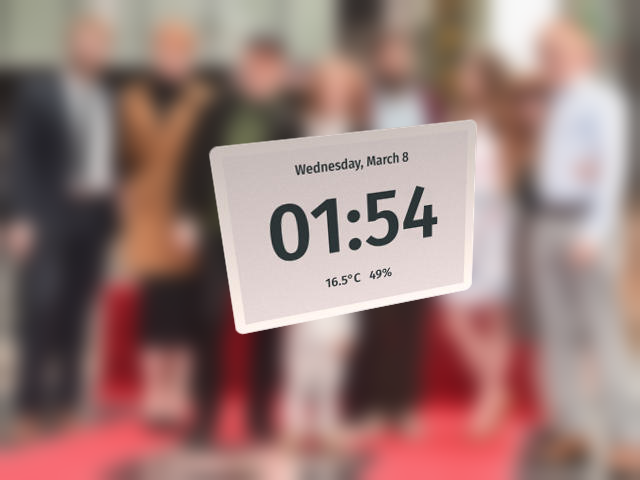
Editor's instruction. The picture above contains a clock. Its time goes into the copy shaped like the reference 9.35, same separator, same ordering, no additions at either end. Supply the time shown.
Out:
1.54
